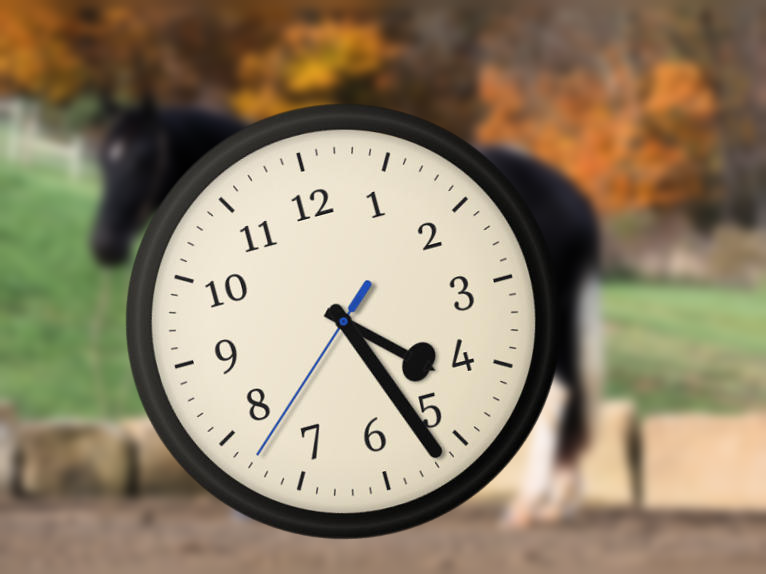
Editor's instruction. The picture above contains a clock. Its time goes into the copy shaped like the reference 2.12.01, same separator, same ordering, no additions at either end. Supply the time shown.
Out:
4.26.38
